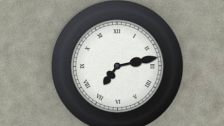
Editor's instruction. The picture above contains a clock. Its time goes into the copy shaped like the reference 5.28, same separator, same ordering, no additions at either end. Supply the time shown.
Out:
7.13
